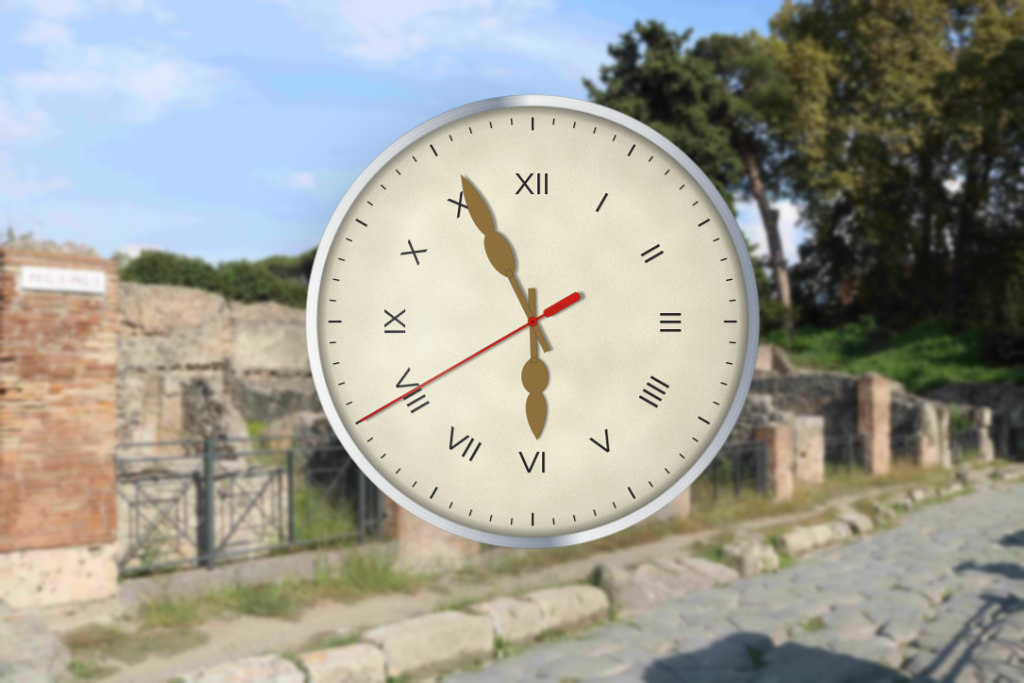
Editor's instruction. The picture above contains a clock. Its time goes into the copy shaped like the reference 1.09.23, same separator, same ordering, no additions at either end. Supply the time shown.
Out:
5.55.40
